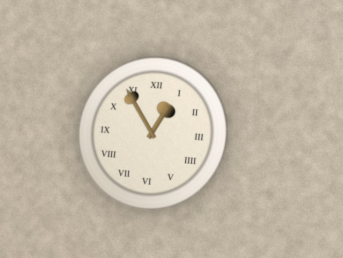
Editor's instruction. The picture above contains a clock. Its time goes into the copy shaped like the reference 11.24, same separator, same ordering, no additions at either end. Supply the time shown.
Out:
12.54
